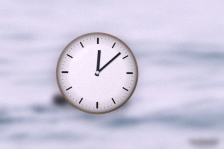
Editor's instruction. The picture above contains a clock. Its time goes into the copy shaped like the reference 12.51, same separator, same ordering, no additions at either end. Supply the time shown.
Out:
12.08
